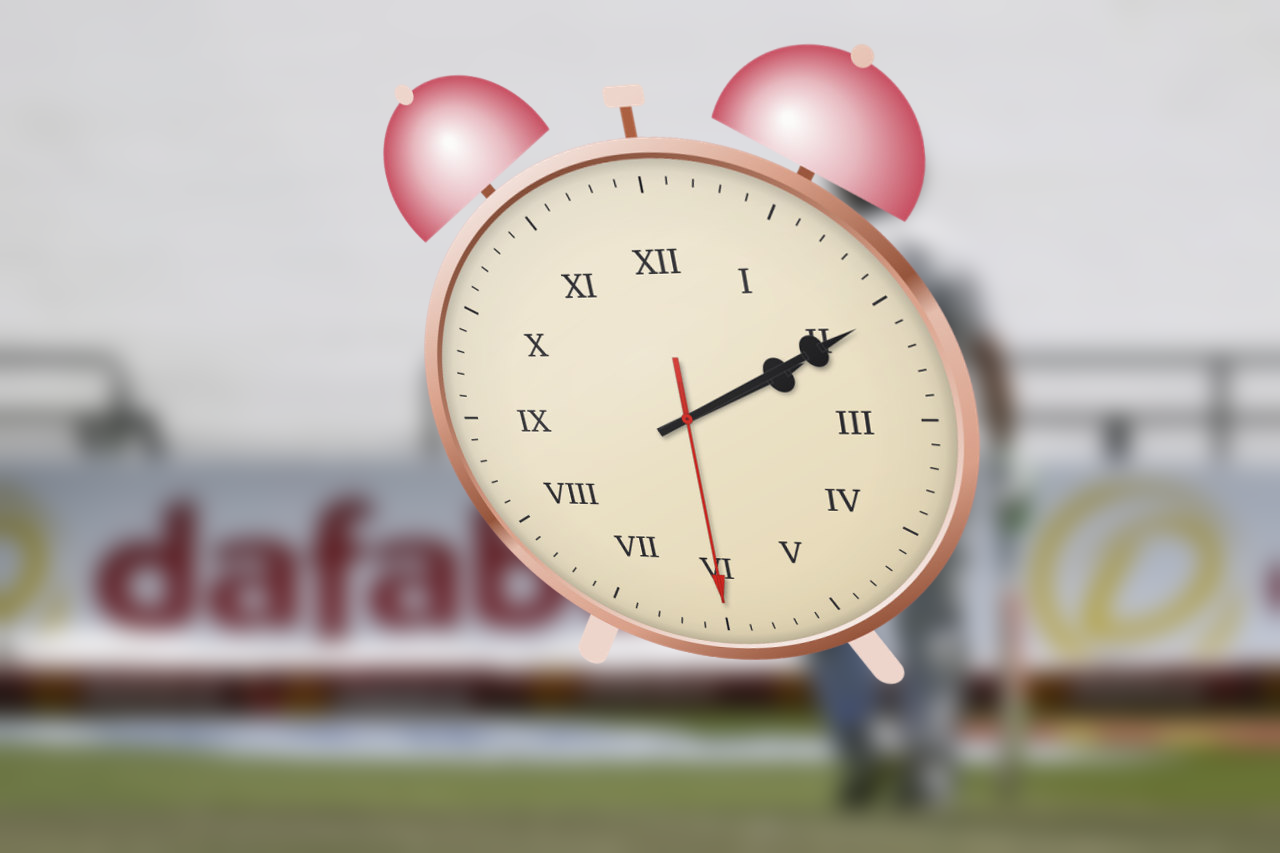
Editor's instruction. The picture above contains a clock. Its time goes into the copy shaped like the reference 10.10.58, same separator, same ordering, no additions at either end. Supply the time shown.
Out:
2.10.30
